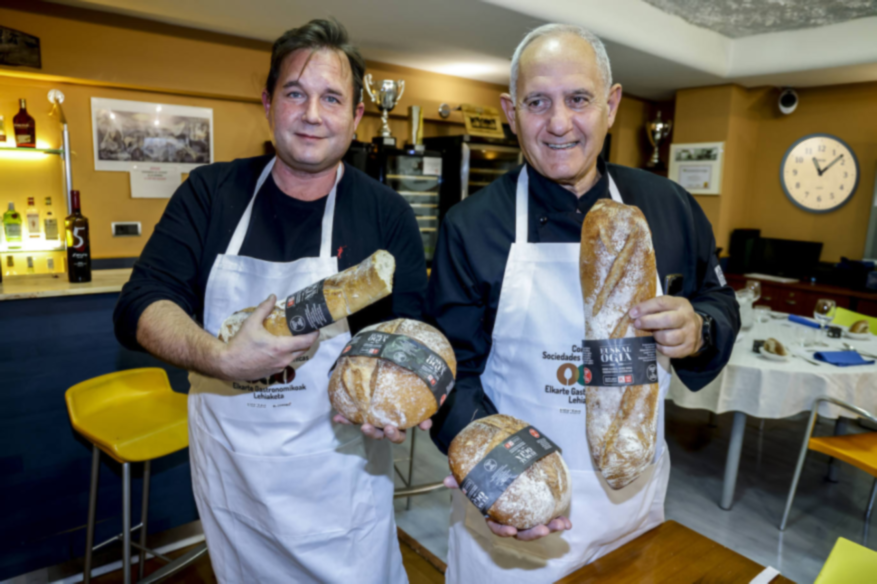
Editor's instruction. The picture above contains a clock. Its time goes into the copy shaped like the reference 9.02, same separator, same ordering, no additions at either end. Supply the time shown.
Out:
11.08
